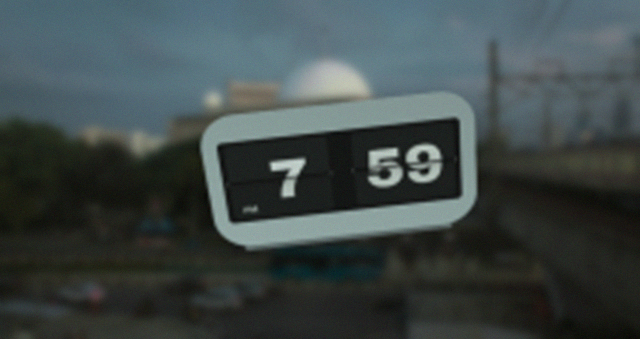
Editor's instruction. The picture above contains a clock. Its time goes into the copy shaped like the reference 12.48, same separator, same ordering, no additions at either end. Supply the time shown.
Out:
7.59
